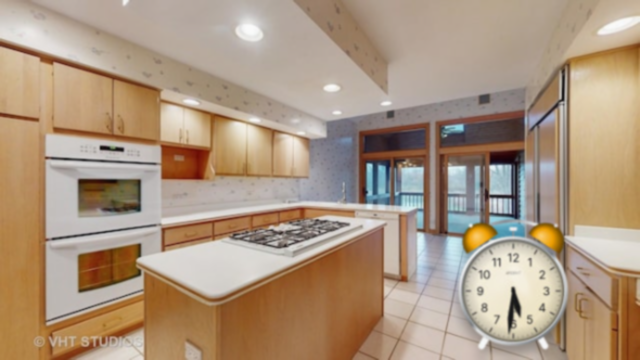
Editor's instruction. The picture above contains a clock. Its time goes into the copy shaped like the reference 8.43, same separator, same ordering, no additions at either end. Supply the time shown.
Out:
5.31
